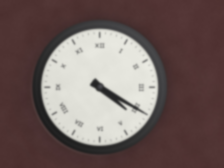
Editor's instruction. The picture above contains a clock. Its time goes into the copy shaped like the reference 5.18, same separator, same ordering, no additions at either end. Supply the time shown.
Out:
4.20
